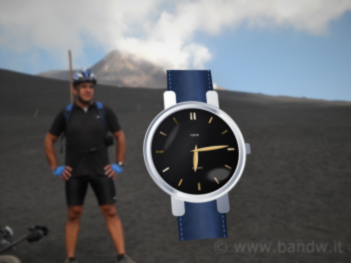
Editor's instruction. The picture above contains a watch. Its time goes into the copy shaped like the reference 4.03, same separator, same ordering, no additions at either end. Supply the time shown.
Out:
6.14
